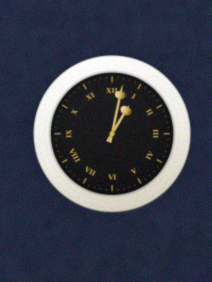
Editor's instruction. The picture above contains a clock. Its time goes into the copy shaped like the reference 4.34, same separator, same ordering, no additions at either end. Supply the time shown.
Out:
1.02
